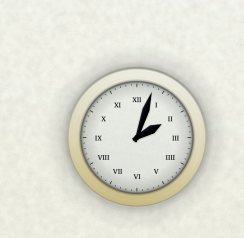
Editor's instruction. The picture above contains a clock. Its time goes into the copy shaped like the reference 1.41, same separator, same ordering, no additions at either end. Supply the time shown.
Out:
2.03
